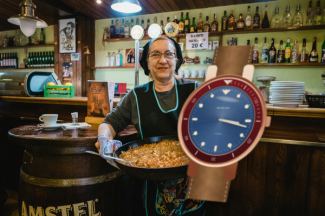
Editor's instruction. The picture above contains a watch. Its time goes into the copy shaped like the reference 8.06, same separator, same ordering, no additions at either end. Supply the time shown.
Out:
3.17
